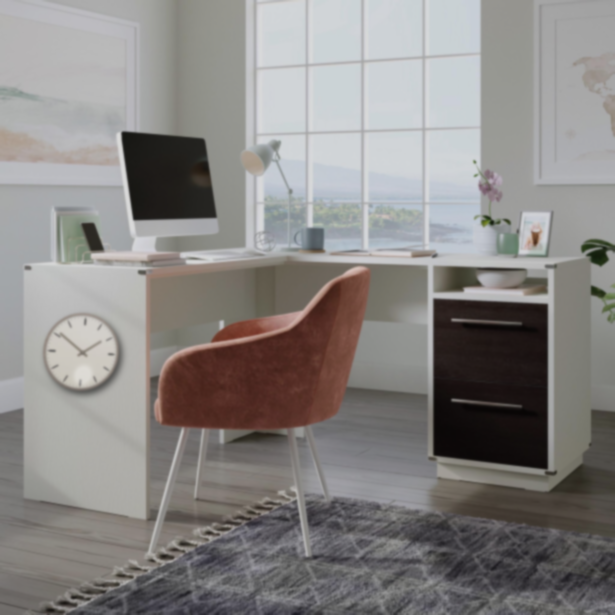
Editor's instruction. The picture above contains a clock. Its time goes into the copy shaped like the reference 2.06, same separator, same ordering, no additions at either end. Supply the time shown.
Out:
1.51
